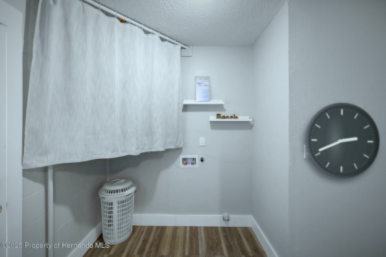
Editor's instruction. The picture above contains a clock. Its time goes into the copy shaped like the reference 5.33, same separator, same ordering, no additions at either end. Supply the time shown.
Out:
2.41
